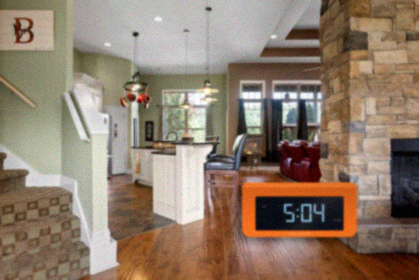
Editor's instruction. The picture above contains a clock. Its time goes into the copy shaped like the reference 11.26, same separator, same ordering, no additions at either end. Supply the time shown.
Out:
5.04
